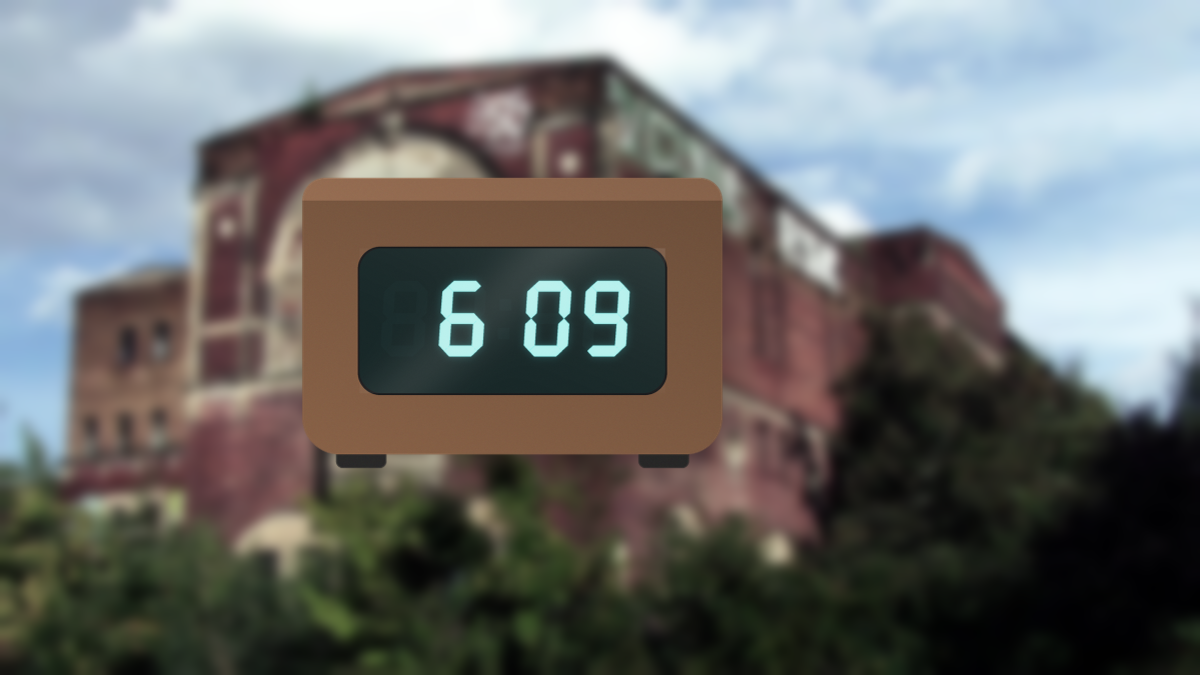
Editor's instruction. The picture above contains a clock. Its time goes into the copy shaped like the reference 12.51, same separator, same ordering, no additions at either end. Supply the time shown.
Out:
6.09
